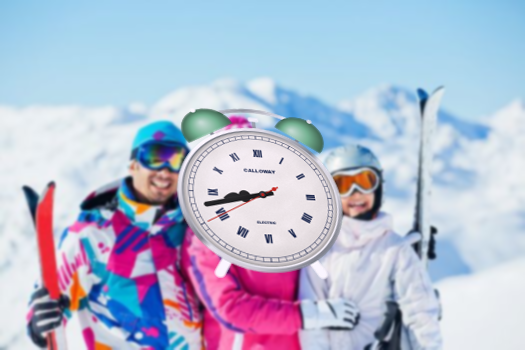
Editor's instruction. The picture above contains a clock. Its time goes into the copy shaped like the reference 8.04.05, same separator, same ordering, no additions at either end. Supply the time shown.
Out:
8.42.40
